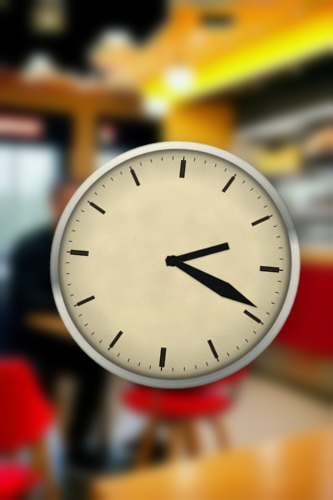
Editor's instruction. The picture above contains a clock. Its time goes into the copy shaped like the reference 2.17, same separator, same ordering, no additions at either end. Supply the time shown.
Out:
2.19
